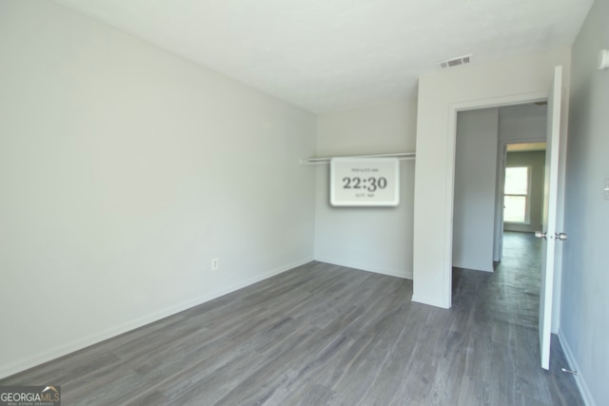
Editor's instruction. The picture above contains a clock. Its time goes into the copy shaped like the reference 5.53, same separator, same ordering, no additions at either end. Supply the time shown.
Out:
22.30
